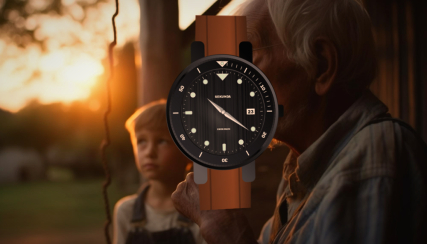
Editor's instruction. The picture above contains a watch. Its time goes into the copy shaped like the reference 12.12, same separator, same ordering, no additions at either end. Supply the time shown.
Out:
10.21
